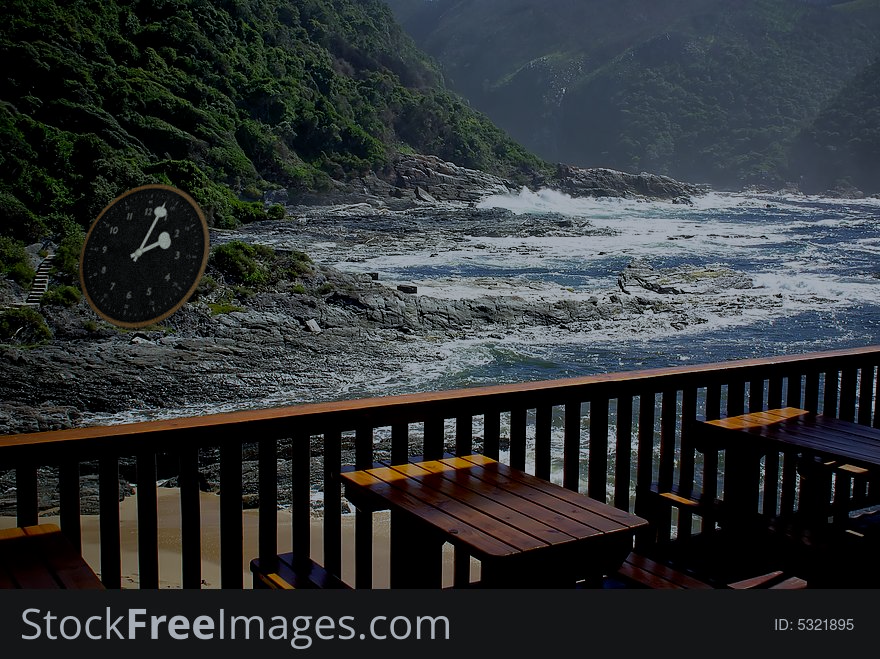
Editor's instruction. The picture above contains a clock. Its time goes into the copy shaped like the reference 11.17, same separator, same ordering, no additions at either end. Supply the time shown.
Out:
2.03
